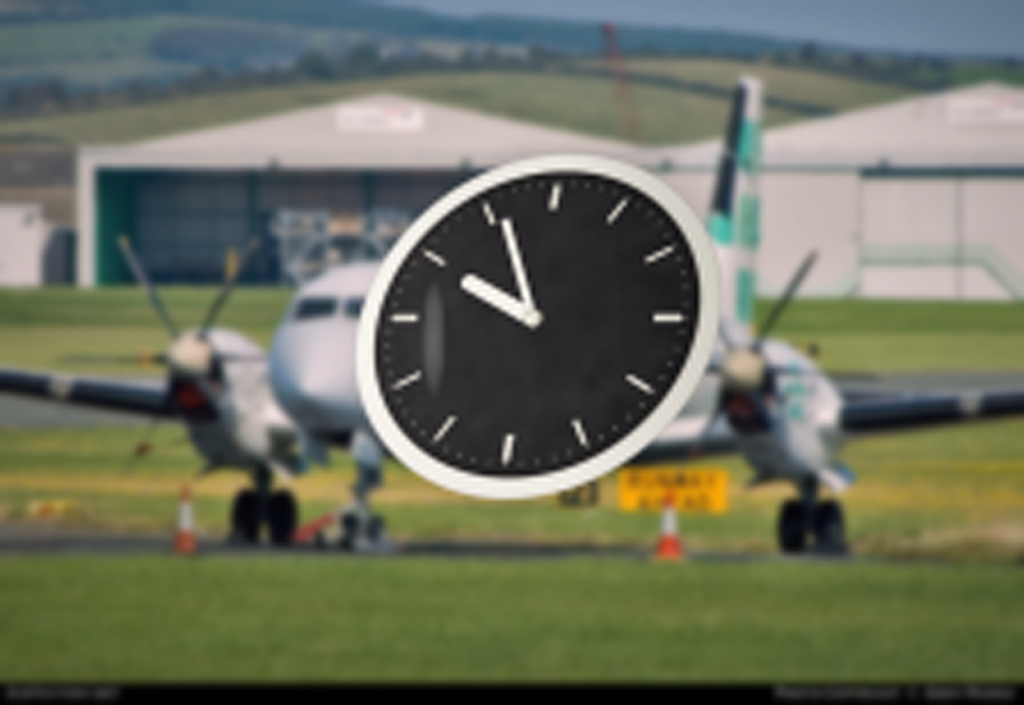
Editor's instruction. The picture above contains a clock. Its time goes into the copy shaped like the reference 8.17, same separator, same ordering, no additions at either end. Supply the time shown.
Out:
9.56
